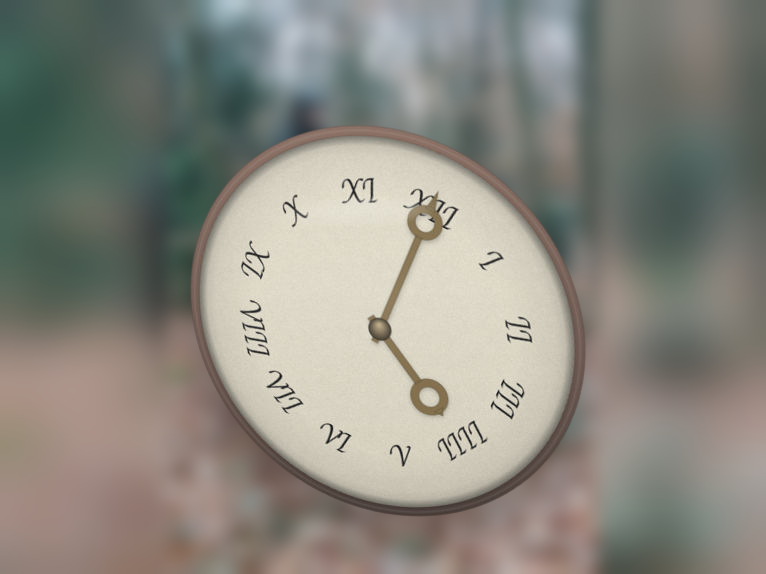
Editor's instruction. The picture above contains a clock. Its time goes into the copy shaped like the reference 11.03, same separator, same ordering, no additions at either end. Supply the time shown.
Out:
4.00
